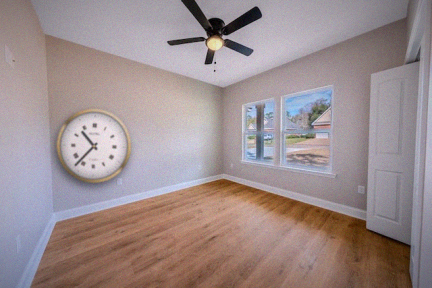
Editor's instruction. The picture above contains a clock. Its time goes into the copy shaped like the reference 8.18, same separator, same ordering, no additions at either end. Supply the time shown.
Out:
10.37
